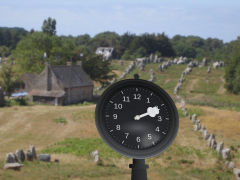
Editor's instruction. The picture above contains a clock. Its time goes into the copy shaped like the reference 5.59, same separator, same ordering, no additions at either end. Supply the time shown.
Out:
2.11
